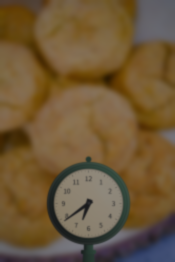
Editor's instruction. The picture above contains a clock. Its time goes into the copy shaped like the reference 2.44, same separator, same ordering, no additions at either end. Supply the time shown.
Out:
6.39
